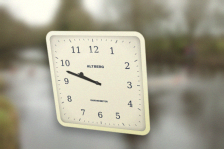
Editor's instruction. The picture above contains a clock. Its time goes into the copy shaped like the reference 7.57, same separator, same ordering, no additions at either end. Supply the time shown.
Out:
9.48
